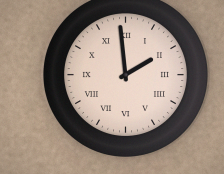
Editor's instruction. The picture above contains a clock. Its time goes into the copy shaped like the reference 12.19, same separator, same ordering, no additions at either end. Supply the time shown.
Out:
1.59
